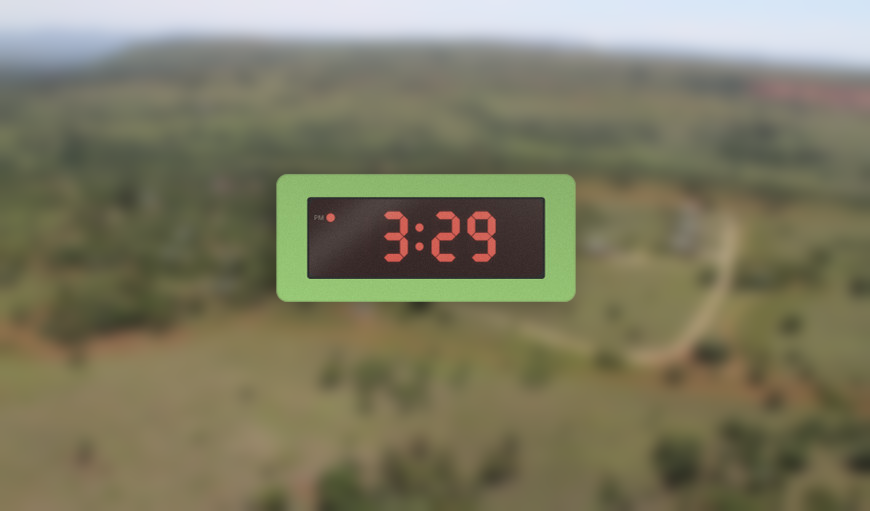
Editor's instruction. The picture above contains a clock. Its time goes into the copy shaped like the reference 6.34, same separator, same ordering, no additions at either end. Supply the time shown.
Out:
3.29
